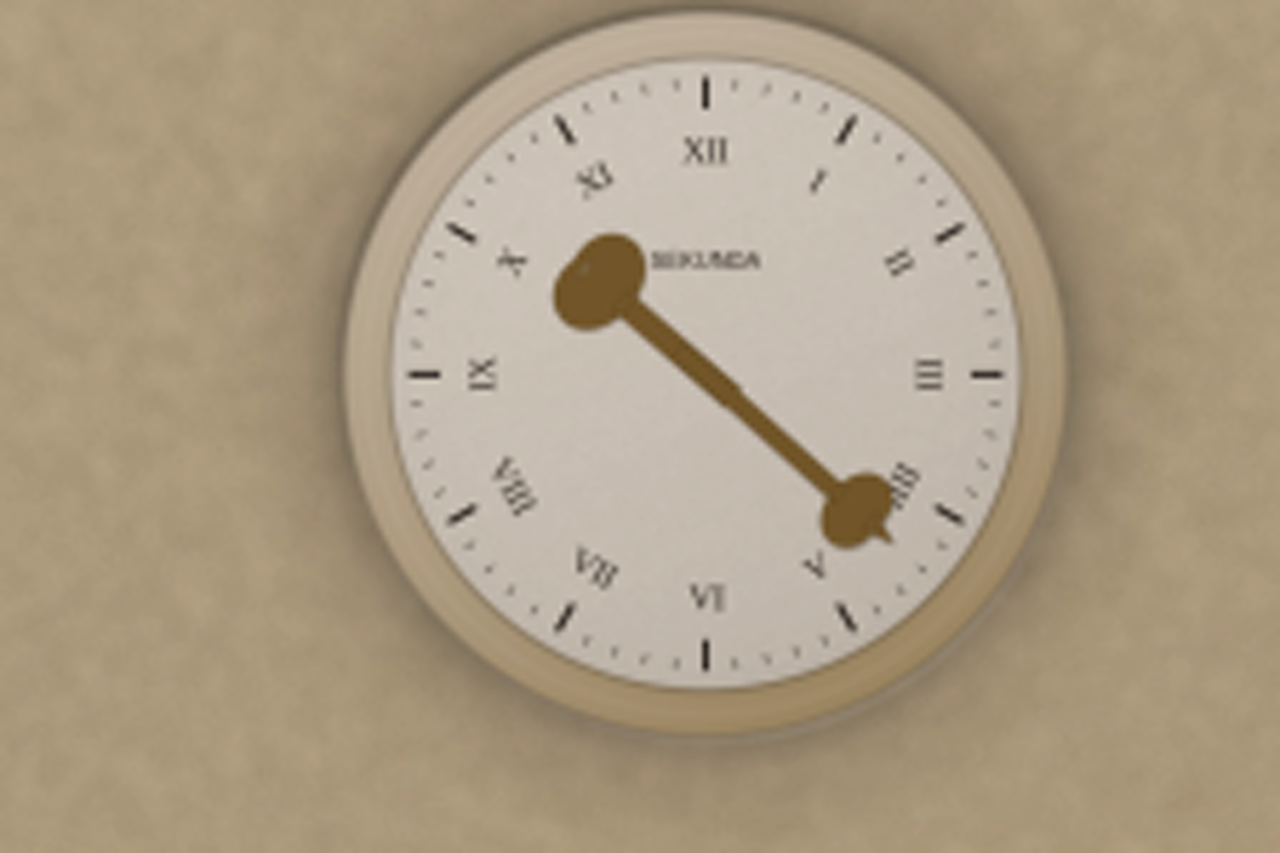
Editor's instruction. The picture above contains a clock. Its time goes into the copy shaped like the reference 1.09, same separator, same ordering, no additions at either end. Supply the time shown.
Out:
10.22
